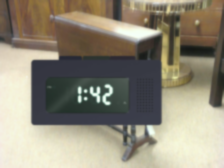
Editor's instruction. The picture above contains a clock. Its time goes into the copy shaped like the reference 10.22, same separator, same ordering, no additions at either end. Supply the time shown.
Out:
1.42
